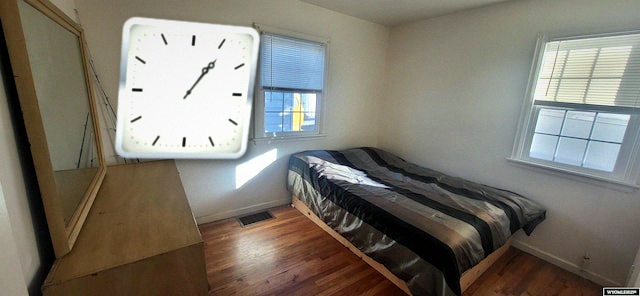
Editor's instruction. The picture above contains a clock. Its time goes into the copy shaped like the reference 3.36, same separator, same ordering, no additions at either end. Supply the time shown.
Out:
1.06
